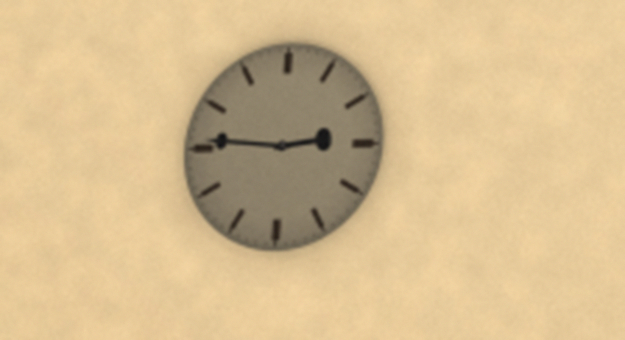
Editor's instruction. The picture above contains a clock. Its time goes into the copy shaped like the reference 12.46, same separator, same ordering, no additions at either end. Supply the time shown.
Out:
2.46
